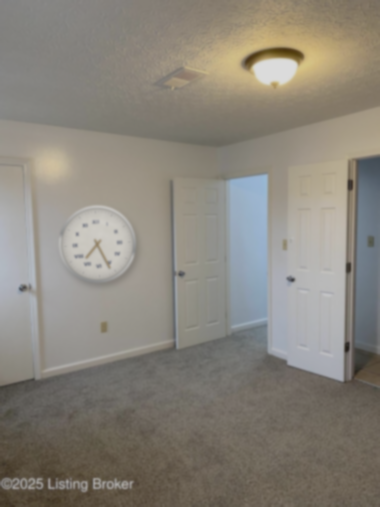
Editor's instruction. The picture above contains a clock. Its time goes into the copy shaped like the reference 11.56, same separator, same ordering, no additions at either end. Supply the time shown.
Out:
7.26
